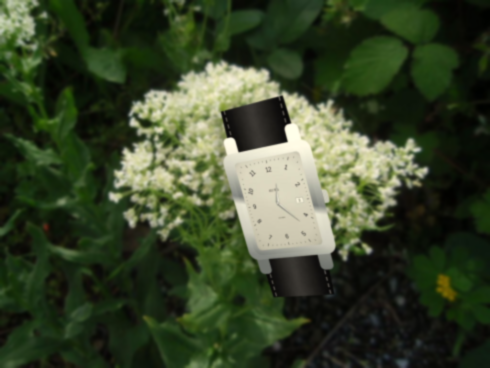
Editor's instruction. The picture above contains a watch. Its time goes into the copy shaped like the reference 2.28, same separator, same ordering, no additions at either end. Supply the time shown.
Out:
12.23
